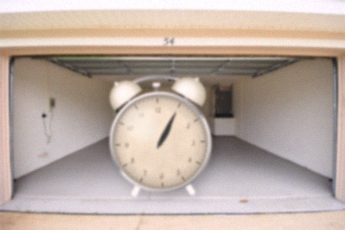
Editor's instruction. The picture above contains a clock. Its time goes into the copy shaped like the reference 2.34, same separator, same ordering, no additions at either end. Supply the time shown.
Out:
1.05
